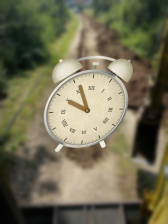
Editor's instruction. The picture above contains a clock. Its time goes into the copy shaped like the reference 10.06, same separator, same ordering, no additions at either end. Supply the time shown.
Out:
9.56
